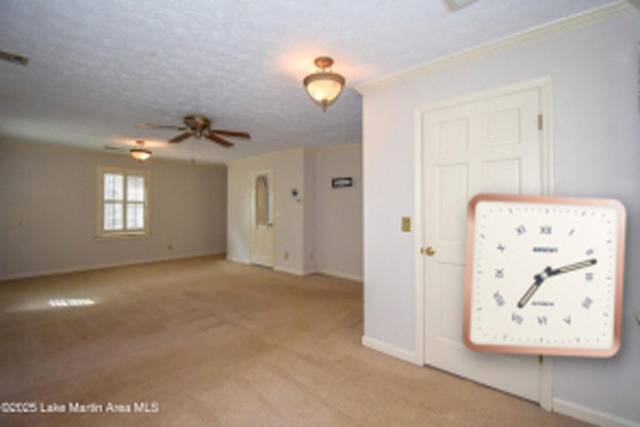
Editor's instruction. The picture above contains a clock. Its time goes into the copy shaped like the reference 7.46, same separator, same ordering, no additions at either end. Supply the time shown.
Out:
7.12
